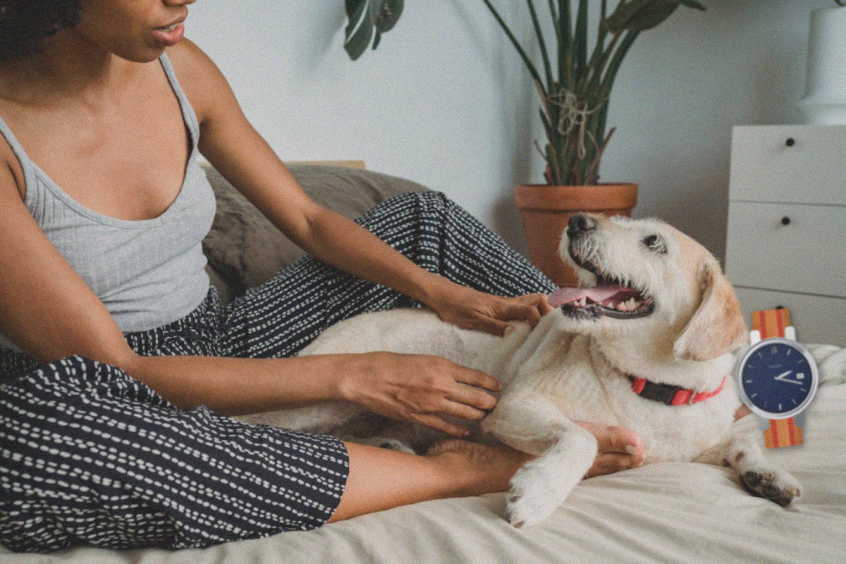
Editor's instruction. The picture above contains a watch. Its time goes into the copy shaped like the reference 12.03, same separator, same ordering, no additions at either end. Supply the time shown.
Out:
2.18
